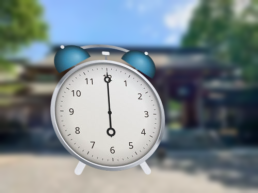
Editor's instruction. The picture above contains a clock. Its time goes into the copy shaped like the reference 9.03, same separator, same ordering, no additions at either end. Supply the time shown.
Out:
6.00
